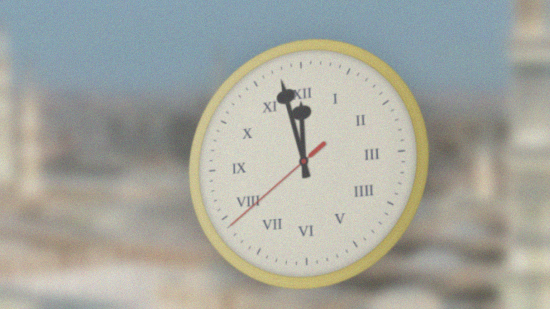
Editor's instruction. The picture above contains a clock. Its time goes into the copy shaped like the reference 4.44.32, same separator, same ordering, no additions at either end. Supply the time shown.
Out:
11.57.39
